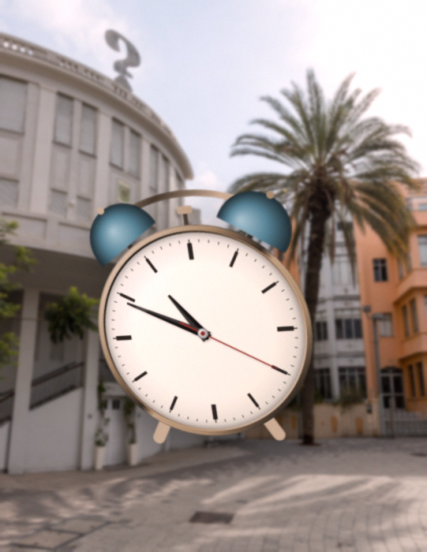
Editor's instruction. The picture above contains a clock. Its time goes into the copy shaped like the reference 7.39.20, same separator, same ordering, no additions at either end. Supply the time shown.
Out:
10.49.20
